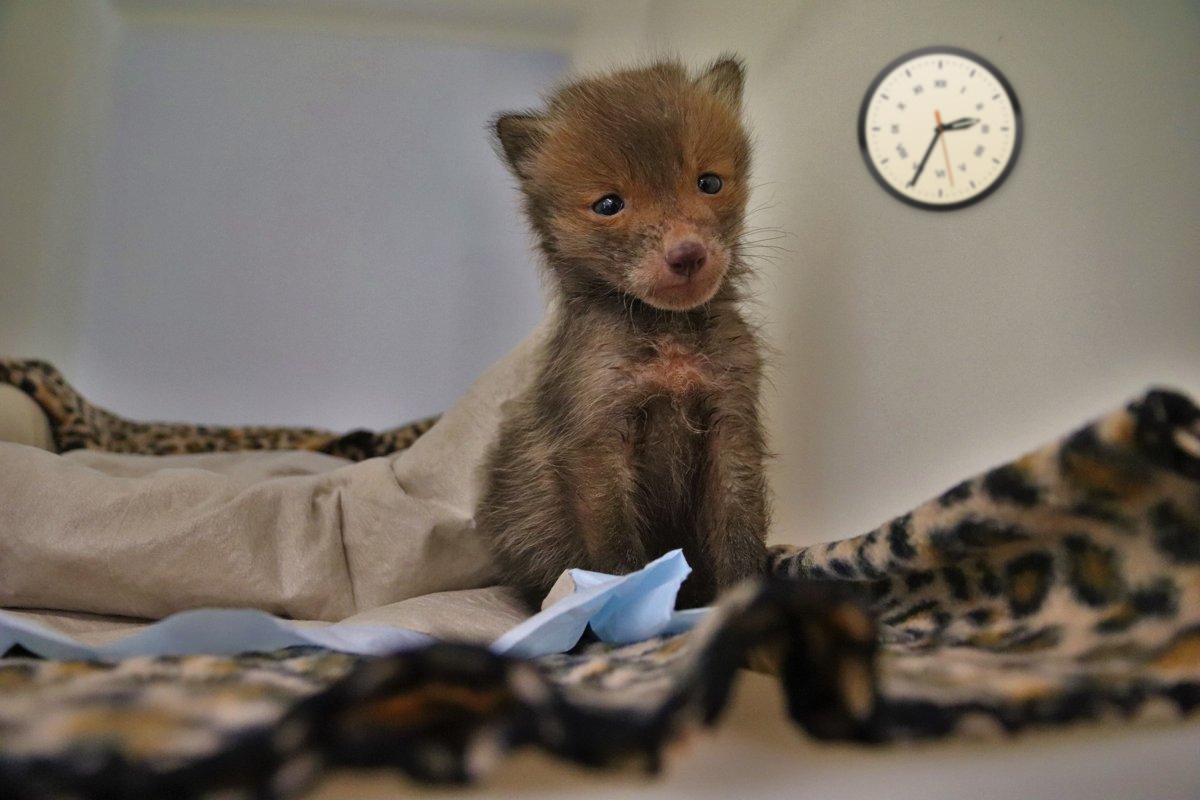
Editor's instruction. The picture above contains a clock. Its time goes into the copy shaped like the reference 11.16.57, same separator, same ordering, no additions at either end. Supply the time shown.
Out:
2.34.28
